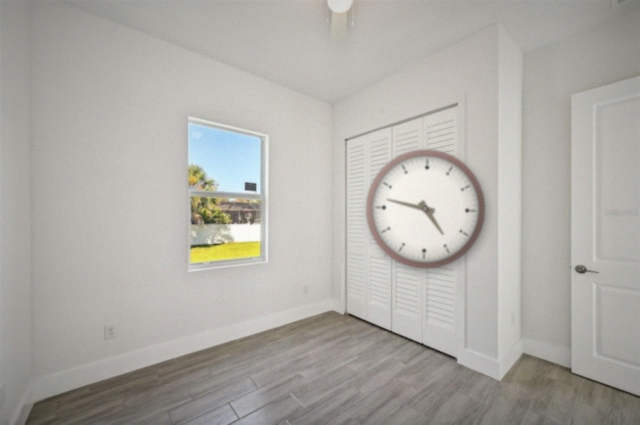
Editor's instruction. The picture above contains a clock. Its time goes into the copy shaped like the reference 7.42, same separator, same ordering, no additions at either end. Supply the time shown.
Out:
4.47
